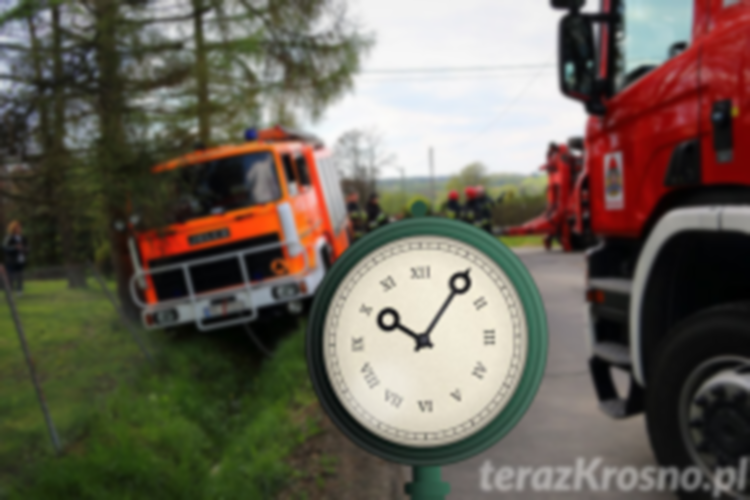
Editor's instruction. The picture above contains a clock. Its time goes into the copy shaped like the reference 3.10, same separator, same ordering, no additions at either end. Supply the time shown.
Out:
10.06
